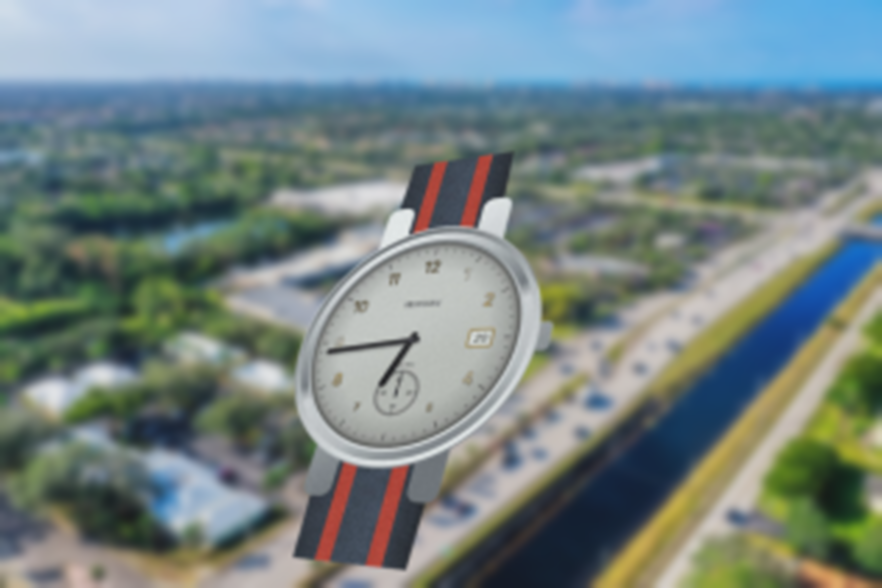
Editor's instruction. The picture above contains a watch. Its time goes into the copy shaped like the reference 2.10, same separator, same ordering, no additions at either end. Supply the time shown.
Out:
6.44
